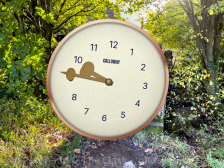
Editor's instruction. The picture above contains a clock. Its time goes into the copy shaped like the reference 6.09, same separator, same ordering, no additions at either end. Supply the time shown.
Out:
9.46
